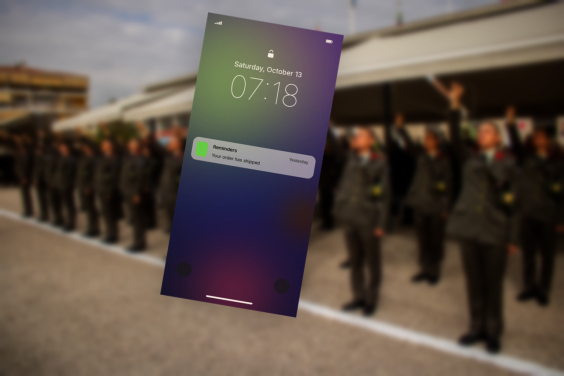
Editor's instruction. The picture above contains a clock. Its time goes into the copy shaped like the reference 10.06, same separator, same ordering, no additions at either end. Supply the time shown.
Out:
7.18
